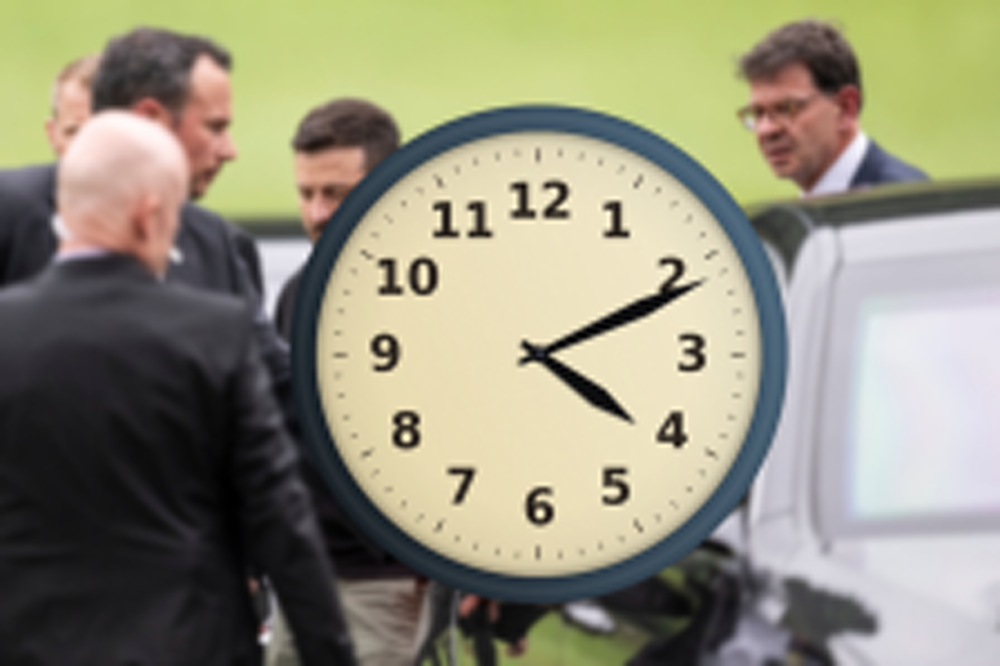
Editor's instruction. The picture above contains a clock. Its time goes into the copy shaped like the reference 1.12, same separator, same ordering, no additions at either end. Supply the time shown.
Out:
4.11
